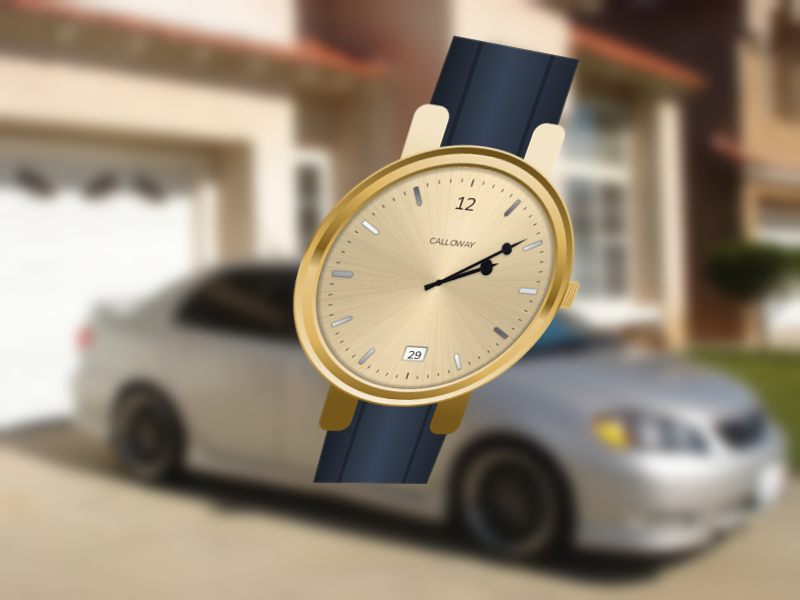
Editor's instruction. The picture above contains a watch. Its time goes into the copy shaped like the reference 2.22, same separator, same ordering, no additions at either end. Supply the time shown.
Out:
2.09
